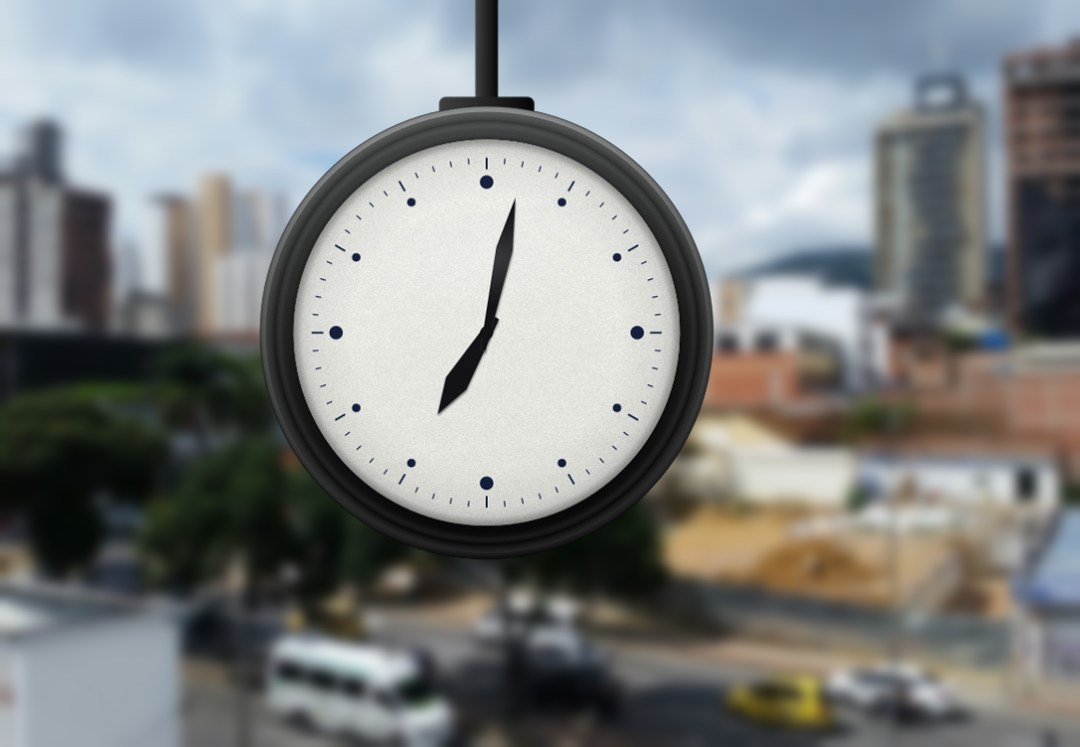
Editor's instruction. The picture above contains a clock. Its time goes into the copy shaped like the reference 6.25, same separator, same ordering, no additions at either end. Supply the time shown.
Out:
7.02
